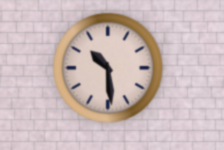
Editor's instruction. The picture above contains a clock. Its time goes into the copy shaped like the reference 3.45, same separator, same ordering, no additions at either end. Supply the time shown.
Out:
10.29
